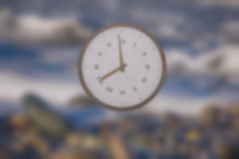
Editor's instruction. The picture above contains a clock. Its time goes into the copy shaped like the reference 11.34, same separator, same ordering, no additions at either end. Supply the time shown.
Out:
7.59
